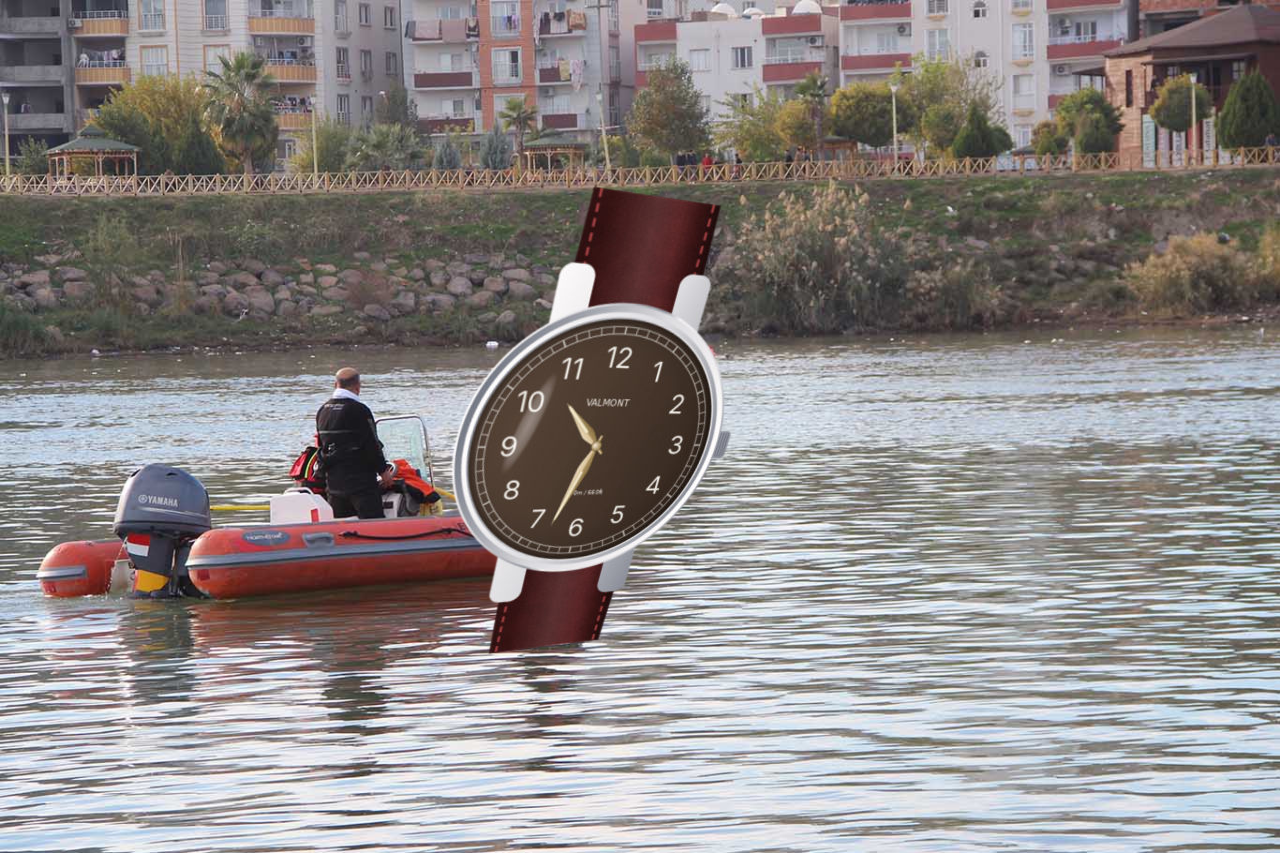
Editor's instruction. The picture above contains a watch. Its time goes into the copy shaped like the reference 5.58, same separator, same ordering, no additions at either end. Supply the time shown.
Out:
10.33
